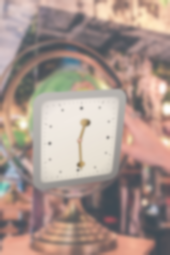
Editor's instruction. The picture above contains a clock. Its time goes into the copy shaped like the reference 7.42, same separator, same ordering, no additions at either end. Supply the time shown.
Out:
12.29
